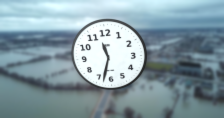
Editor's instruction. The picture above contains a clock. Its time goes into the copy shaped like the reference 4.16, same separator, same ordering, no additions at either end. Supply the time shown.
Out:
11.33
